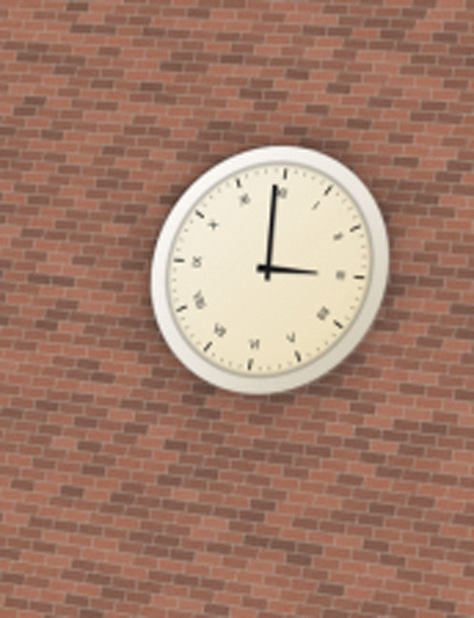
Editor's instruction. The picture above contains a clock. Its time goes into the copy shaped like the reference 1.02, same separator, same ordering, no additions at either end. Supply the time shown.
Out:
2.59
